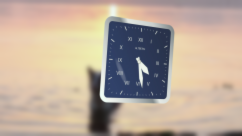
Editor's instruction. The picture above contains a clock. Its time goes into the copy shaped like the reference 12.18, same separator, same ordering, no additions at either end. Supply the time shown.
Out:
4.28
